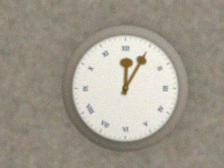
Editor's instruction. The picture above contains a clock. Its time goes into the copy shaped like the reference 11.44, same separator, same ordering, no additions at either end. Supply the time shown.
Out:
12.05
